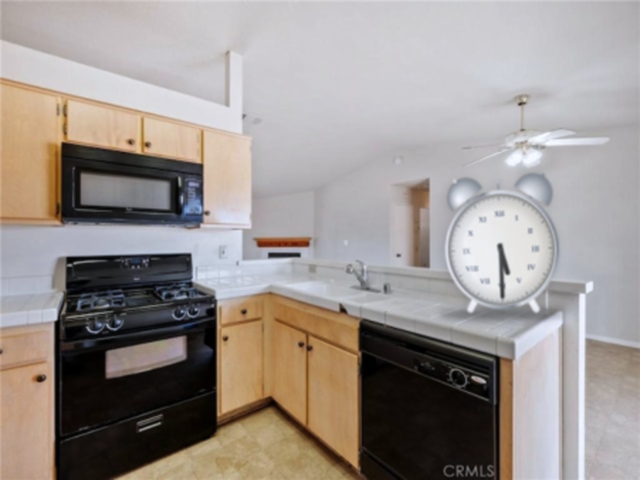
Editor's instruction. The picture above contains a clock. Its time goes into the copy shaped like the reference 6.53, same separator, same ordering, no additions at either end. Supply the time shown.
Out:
5.30
